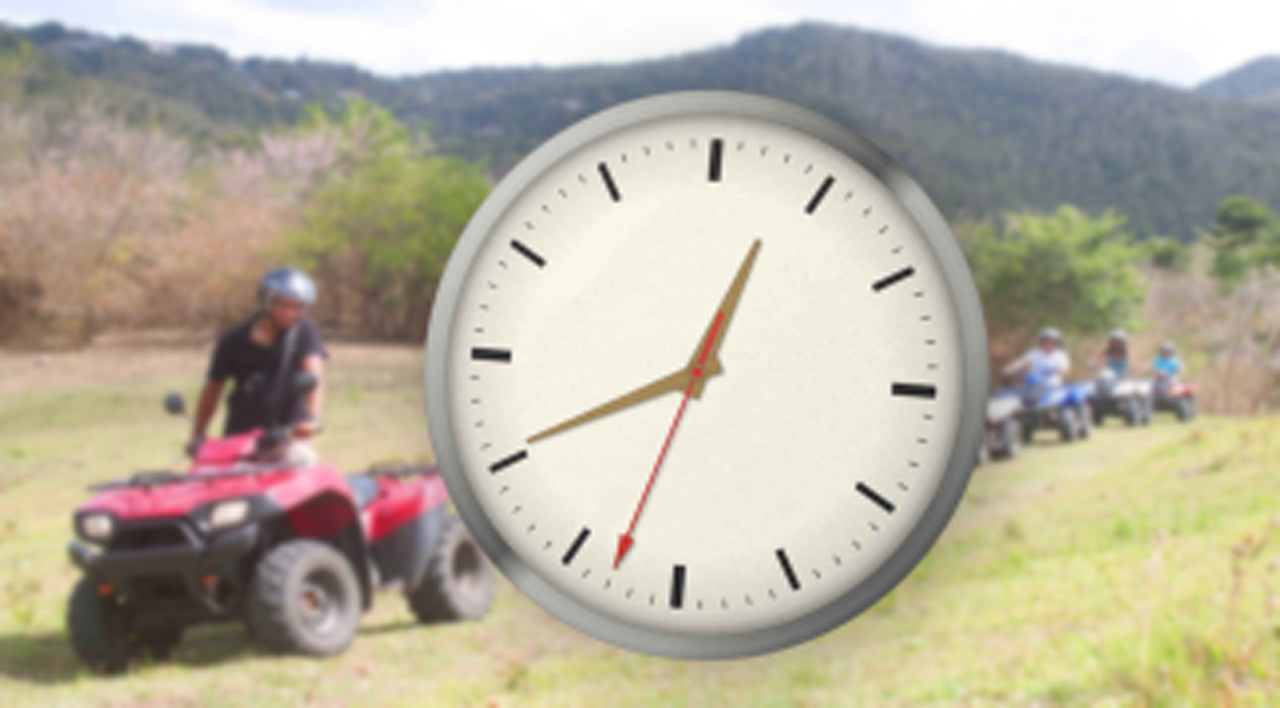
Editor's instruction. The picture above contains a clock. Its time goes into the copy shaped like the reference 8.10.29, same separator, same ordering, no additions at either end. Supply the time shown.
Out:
12.40.33
